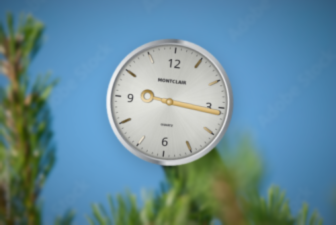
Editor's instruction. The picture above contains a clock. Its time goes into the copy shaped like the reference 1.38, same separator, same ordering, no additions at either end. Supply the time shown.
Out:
9.16
